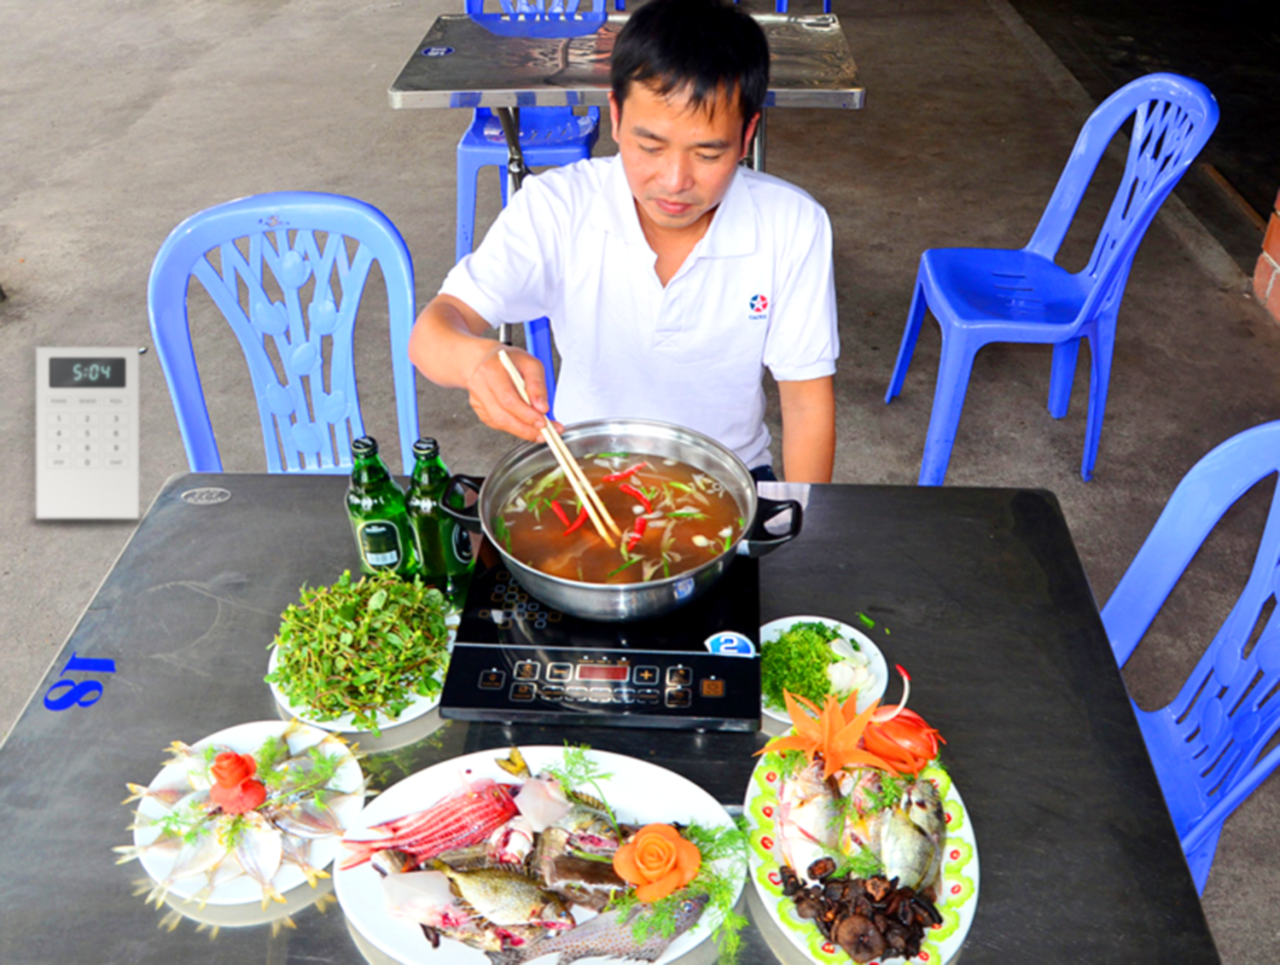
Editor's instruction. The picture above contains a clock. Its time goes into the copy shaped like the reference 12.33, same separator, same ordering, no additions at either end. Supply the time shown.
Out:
5.04
